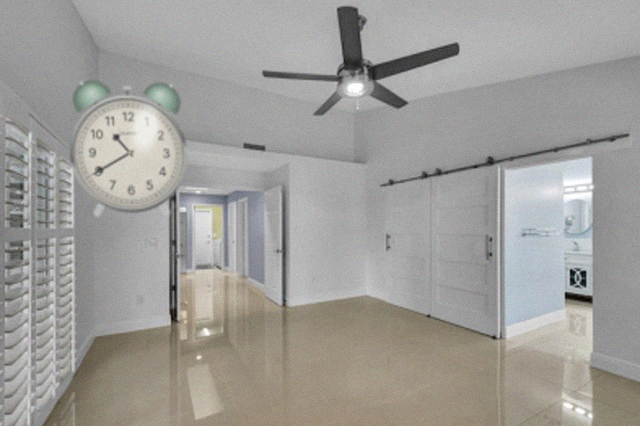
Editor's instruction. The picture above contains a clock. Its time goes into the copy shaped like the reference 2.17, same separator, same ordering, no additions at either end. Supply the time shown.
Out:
10.40
